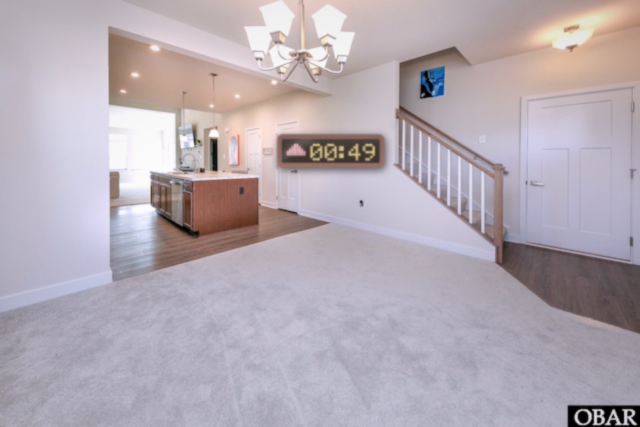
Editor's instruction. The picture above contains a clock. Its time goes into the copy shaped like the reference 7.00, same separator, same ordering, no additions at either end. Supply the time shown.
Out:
0.49
